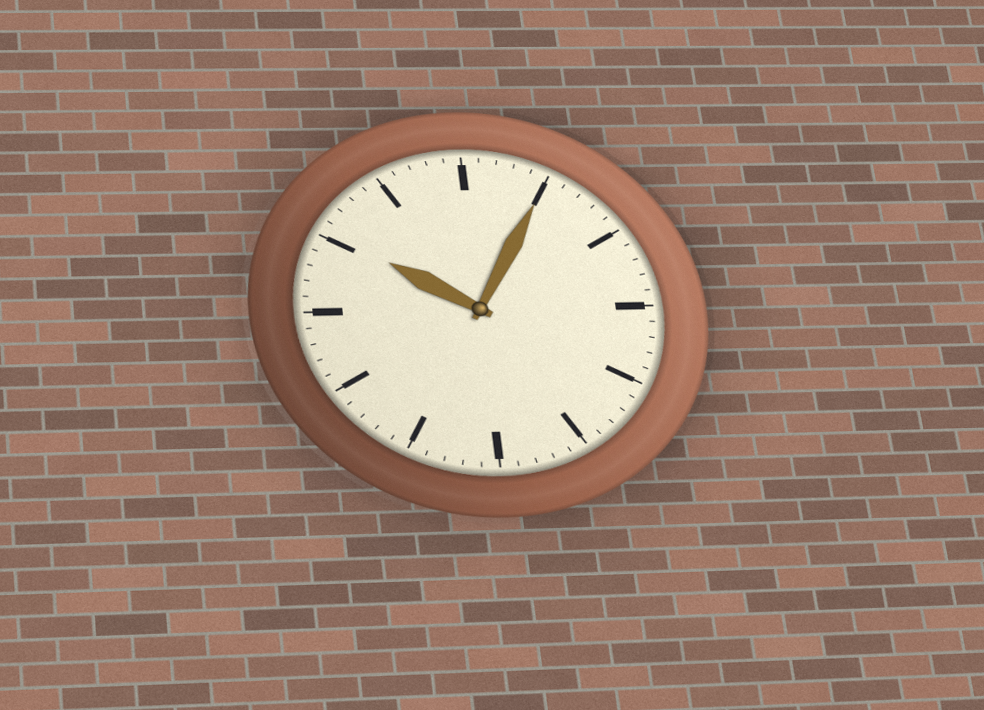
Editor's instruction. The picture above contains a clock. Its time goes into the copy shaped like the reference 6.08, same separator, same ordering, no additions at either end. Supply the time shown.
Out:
10.05
